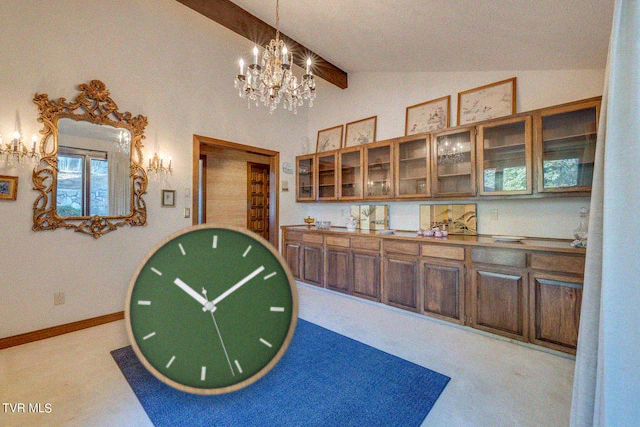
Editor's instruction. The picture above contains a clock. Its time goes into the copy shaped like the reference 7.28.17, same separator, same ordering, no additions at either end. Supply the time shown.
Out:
10.08.26
